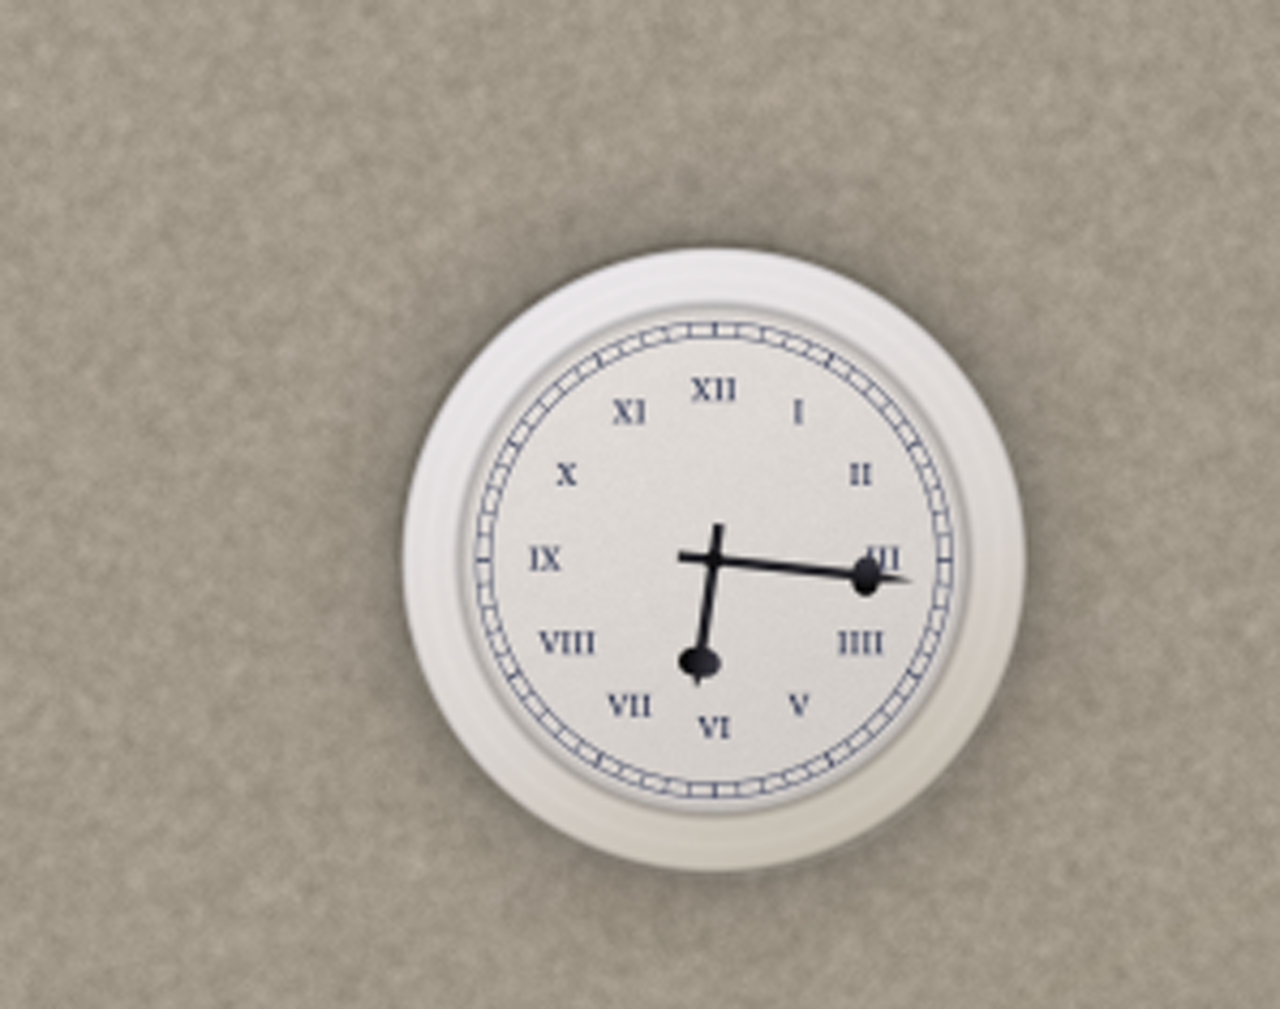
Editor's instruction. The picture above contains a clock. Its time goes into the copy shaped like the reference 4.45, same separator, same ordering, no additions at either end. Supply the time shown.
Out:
6.16
